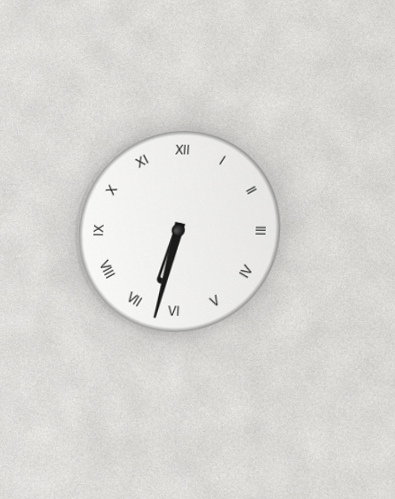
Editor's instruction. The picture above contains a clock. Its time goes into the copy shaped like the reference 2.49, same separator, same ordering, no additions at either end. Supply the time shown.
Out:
6.32
